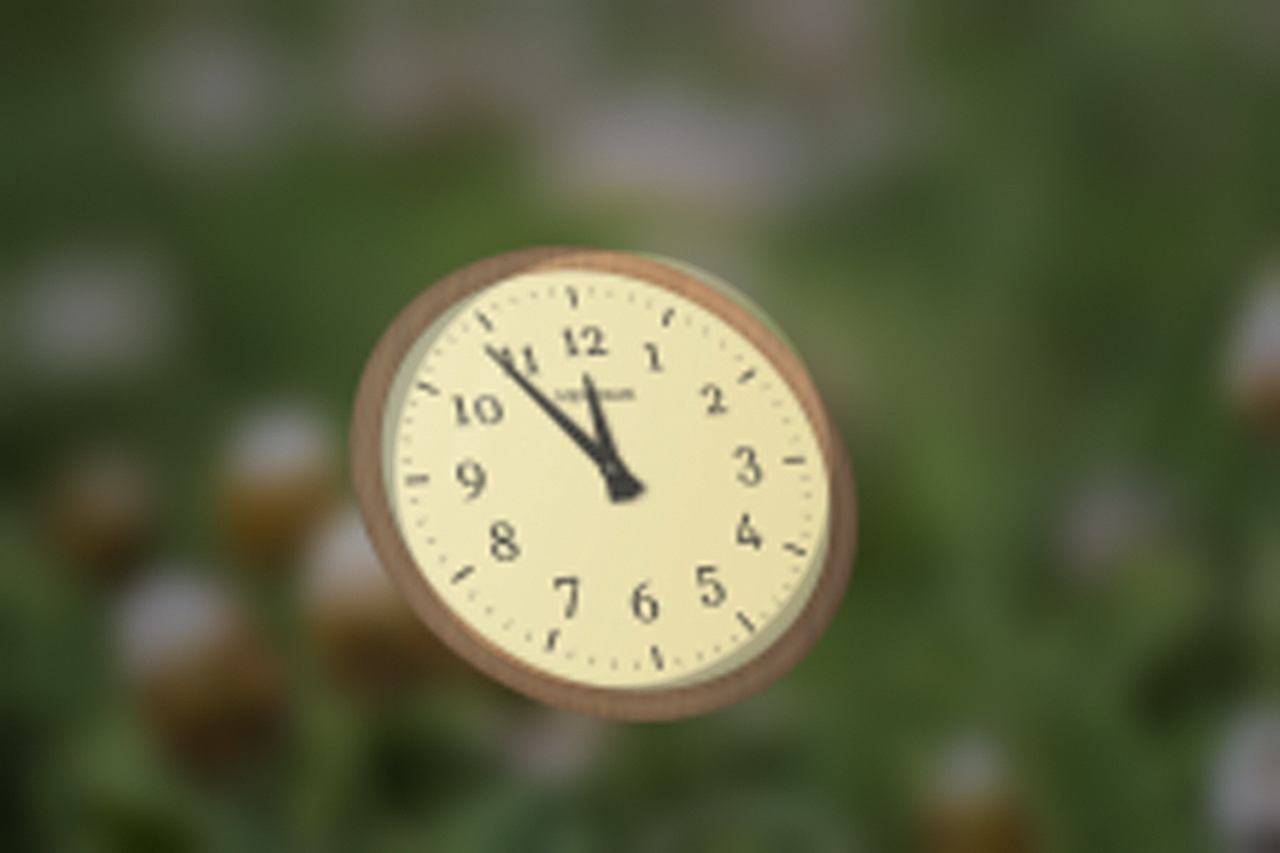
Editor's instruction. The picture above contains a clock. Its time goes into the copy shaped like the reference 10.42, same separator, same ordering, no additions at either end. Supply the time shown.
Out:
11.54
